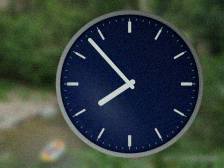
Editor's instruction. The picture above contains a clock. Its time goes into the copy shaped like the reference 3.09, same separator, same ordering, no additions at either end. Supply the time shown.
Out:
7.53
